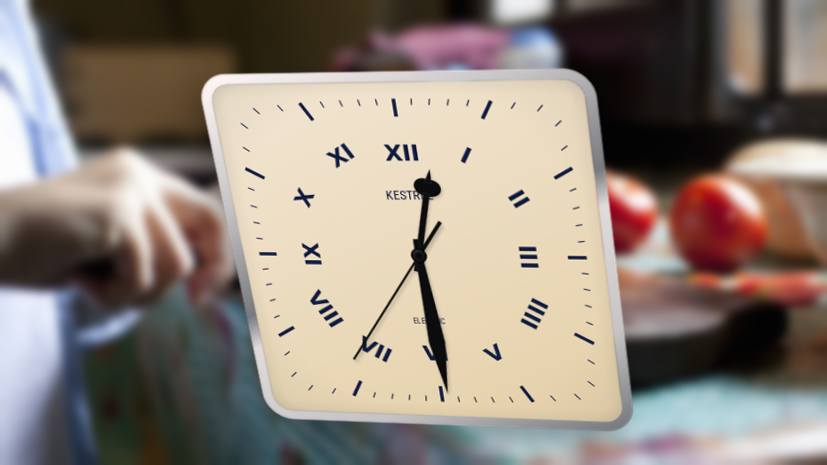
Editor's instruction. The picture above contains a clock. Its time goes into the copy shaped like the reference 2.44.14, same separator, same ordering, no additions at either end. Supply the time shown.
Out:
12.29.36
